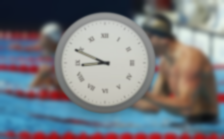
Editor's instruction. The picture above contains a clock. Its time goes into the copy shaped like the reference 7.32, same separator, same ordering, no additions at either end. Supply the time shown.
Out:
8.49
